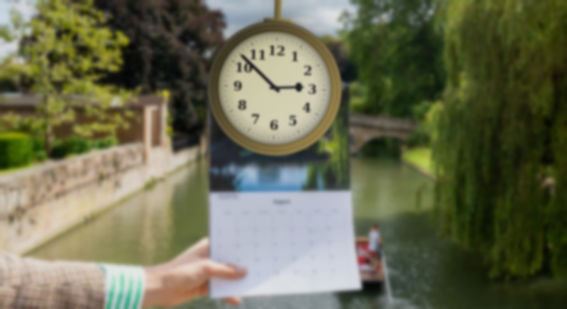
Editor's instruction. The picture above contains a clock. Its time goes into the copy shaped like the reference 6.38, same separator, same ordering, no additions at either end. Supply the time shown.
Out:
2.52
